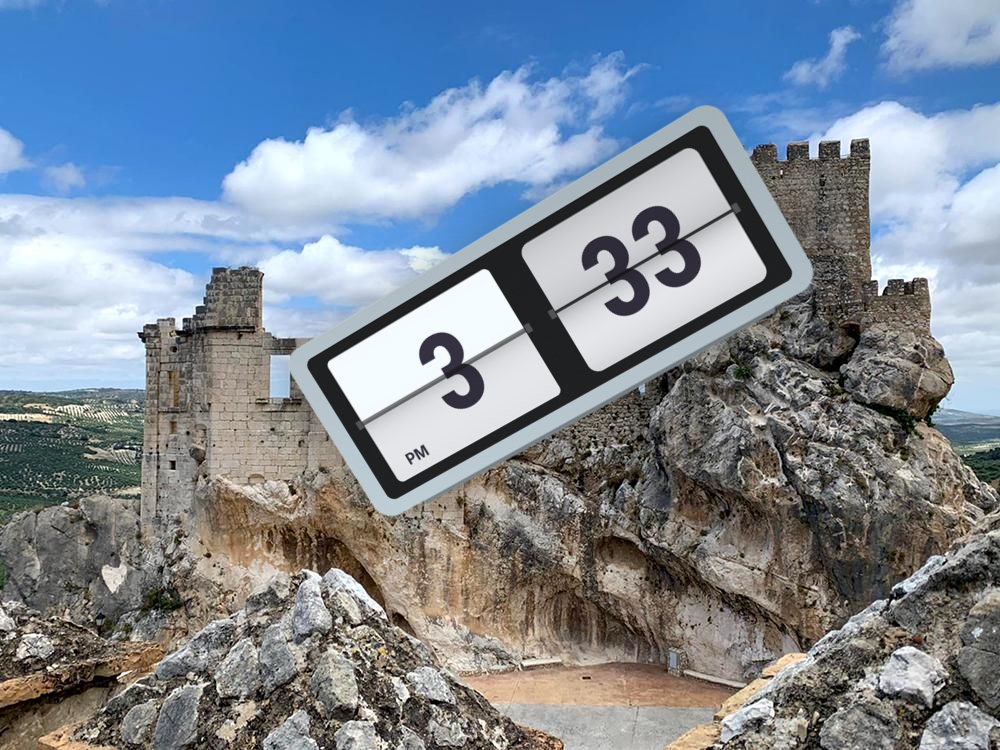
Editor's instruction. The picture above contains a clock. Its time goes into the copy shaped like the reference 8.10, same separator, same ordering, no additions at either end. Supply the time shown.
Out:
3.33
